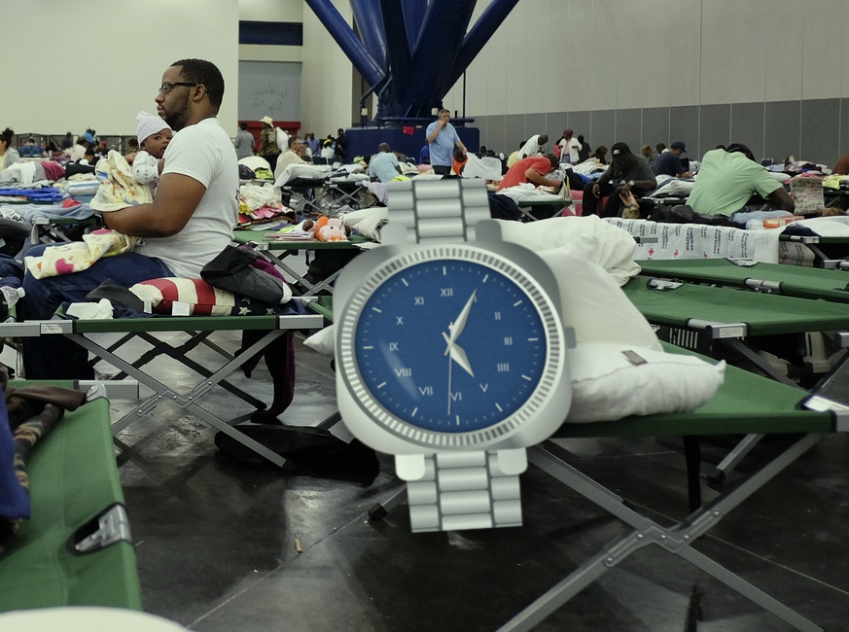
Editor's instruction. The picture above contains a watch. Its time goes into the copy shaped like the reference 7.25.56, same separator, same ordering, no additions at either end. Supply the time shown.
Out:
5.04.31
